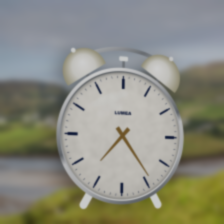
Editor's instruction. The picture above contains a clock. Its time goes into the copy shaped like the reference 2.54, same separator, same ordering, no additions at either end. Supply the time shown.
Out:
7.24
